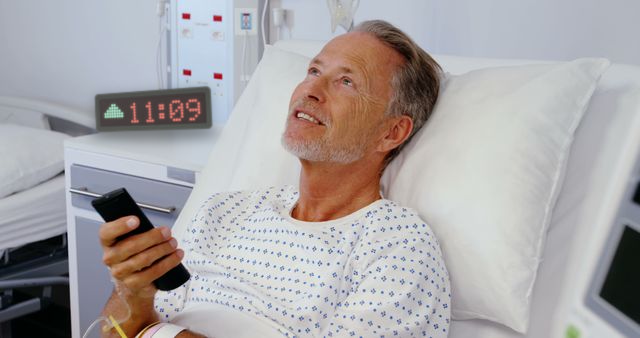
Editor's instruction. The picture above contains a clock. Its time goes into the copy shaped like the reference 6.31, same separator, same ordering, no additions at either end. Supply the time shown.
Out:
11.09
